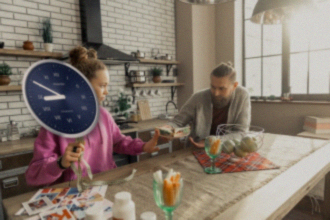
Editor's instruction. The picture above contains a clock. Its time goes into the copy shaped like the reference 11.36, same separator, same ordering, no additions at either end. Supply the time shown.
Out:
8.50
